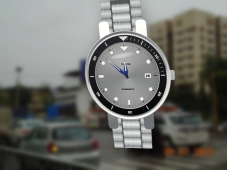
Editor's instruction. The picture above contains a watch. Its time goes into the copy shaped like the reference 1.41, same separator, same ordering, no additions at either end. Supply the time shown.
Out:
11.52
